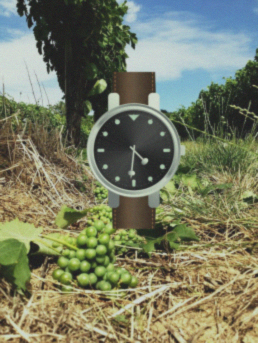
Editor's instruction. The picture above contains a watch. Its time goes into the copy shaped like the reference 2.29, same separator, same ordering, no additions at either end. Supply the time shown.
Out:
4.31
